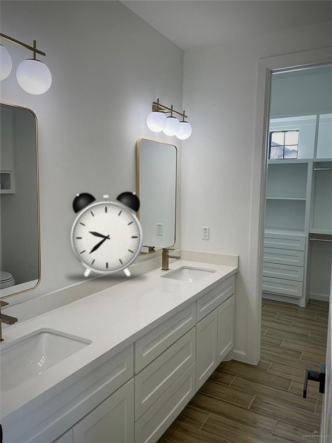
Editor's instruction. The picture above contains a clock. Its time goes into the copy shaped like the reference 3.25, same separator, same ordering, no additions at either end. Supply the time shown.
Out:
9.38
